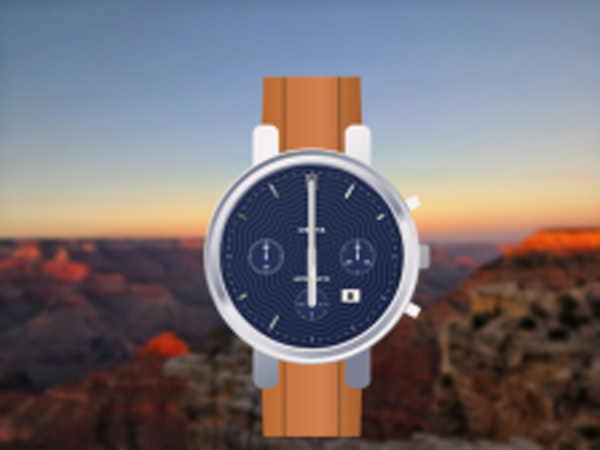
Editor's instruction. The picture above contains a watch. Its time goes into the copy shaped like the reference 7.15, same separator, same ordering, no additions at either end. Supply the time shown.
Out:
6.00
